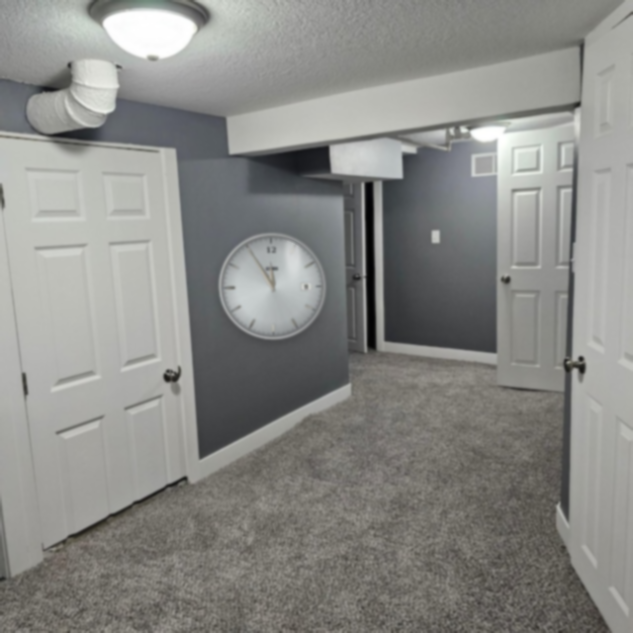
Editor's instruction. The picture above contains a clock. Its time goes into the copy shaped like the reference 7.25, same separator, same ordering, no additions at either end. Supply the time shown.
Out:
11.55
